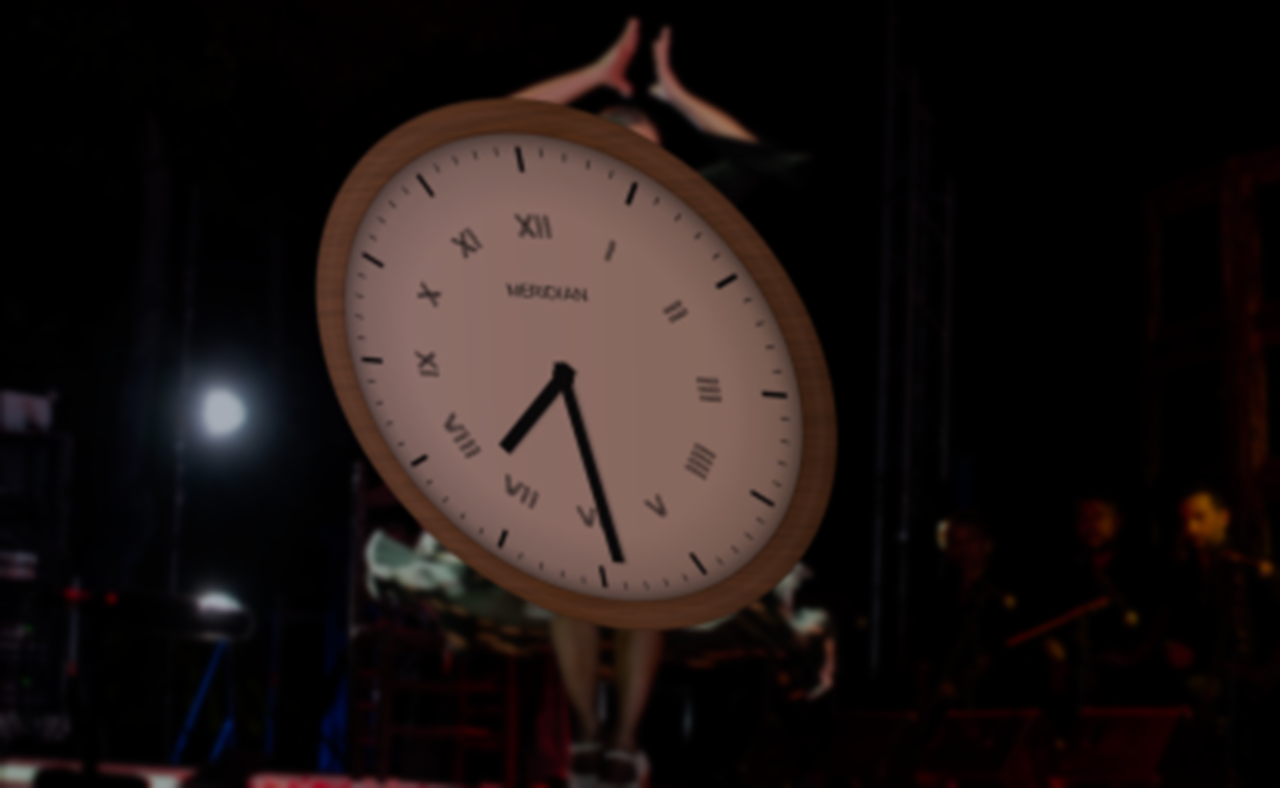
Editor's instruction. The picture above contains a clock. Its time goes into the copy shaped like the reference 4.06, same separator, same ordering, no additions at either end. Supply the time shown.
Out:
7.29
